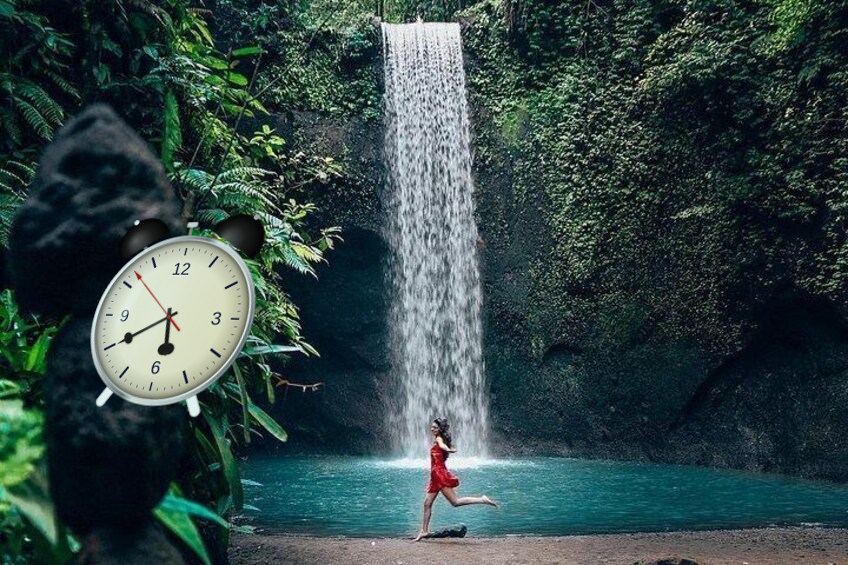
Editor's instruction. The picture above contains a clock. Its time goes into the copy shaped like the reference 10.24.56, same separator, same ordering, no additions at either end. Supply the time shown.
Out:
5.39.52
